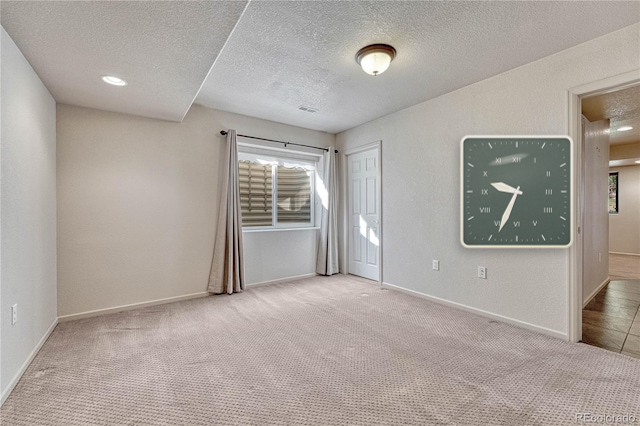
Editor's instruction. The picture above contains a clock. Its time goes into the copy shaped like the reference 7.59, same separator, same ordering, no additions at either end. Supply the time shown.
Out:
9.34
